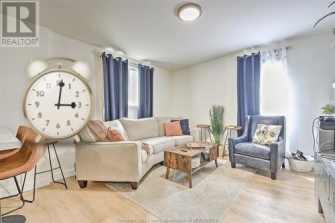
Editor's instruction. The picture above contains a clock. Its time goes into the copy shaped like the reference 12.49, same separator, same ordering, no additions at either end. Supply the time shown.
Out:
3.01
